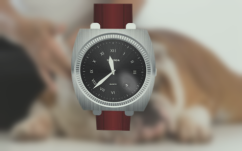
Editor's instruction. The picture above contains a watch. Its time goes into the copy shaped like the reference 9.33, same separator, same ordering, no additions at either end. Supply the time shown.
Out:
11.38
